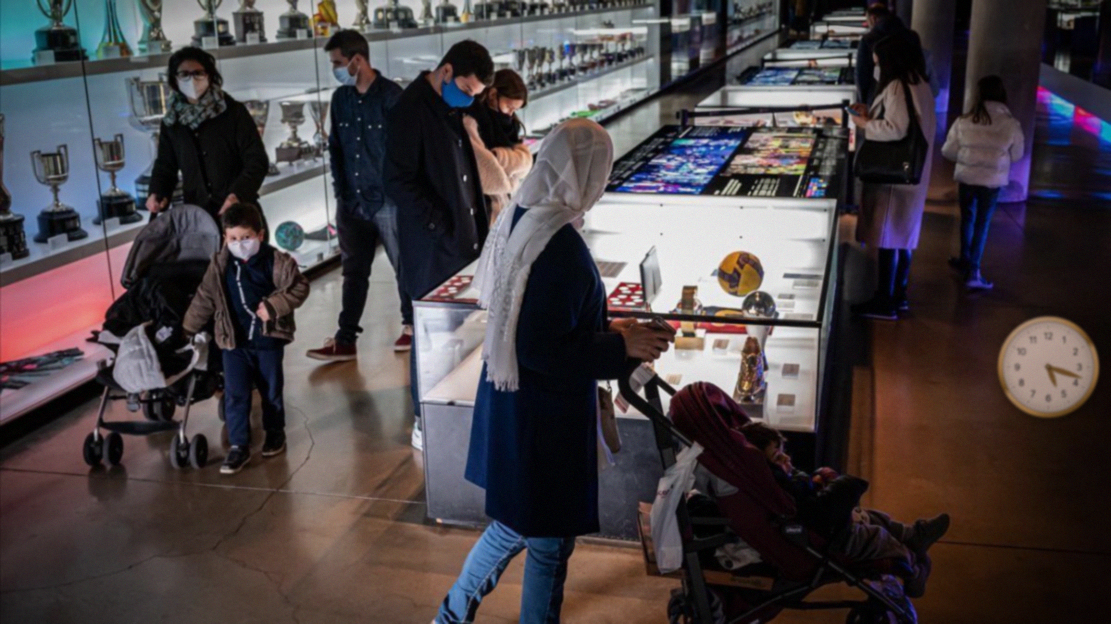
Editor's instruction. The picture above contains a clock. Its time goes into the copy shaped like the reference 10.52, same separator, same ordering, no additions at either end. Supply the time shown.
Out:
5.18
